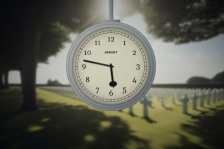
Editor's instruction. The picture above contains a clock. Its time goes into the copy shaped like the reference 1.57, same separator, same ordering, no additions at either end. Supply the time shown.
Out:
5.47
